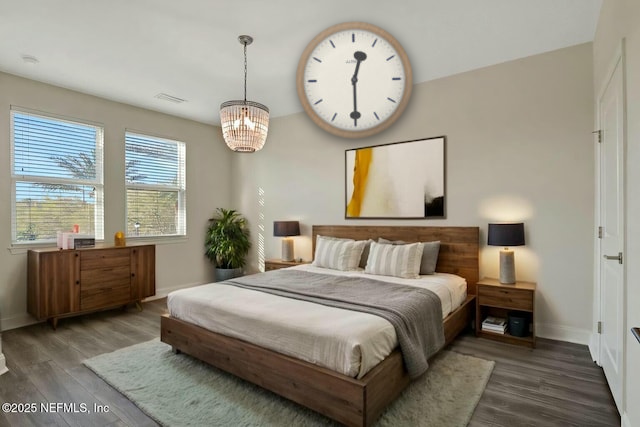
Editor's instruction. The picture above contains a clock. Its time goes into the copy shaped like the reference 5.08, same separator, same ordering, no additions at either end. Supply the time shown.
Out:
12.30
